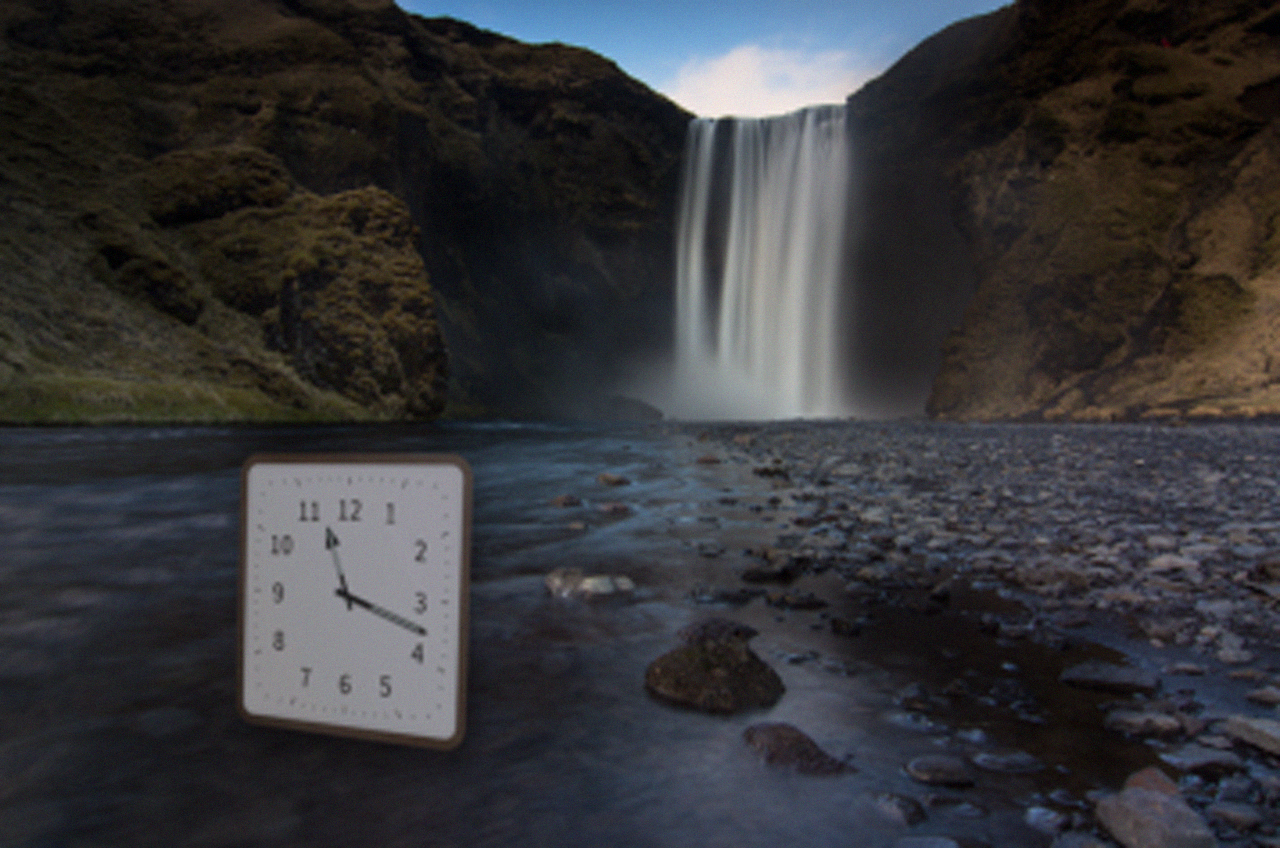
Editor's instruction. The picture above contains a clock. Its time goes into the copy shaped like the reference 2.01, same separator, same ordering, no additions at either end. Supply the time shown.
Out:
11.18
